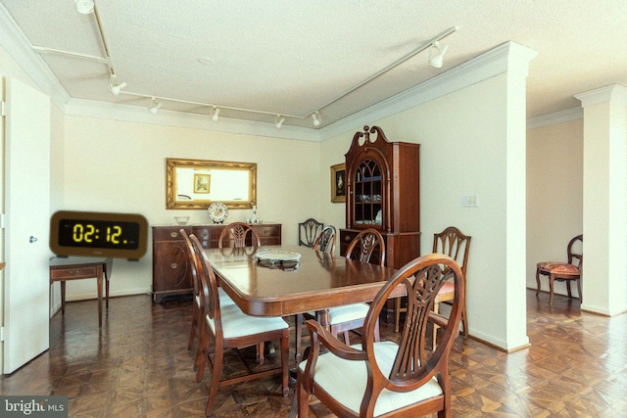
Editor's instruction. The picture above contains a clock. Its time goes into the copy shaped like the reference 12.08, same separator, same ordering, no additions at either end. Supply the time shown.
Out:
2.12
